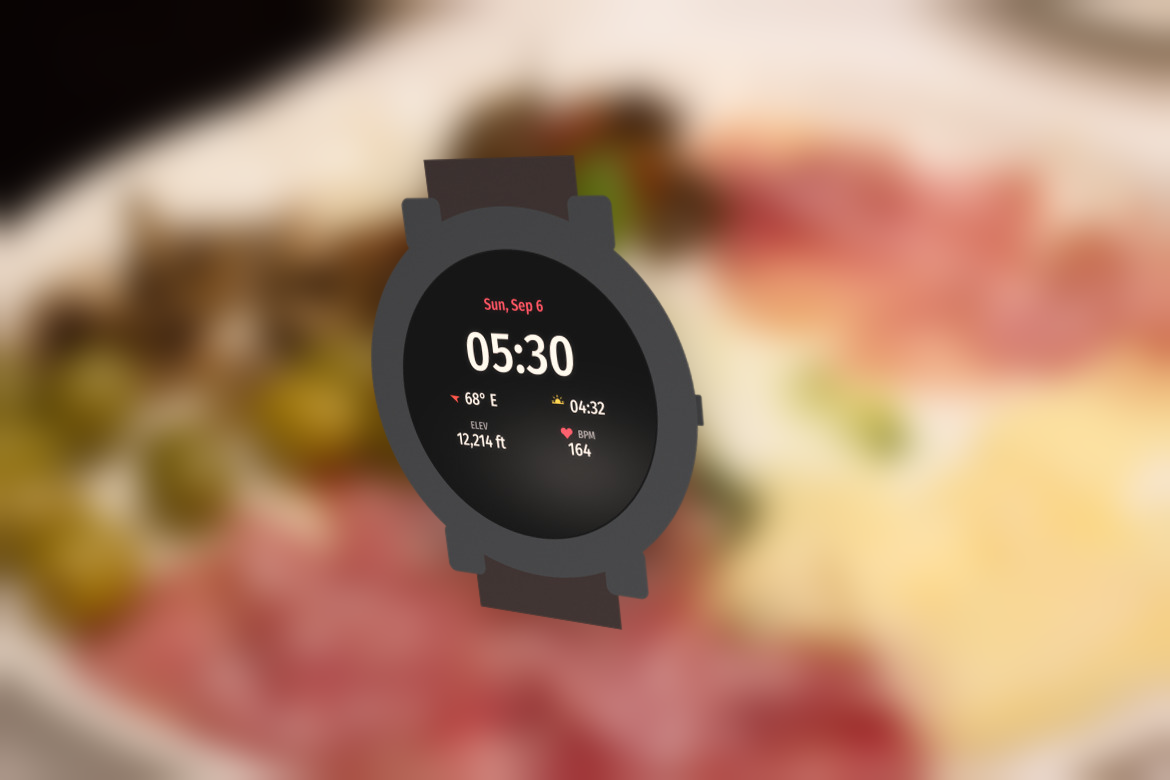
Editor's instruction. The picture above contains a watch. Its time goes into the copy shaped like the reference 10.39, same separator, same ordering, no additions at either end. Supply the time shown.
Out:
5.30
